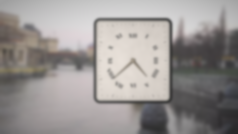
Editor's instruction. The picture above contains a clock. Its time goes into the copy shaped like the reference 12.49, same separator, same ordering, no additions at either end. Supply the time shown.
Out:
4.38
